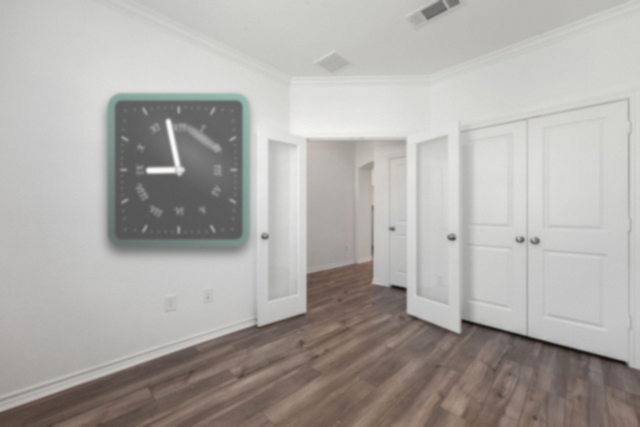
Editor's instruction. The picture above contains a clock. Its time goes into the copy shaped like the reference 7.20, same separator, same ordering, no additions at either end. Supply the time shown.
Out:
8.58
